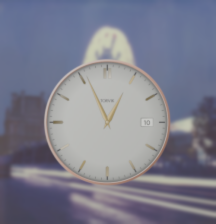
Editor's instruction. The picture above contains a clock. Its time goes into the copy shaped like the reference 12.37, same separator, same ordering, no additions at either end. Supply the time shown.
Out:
12.56
